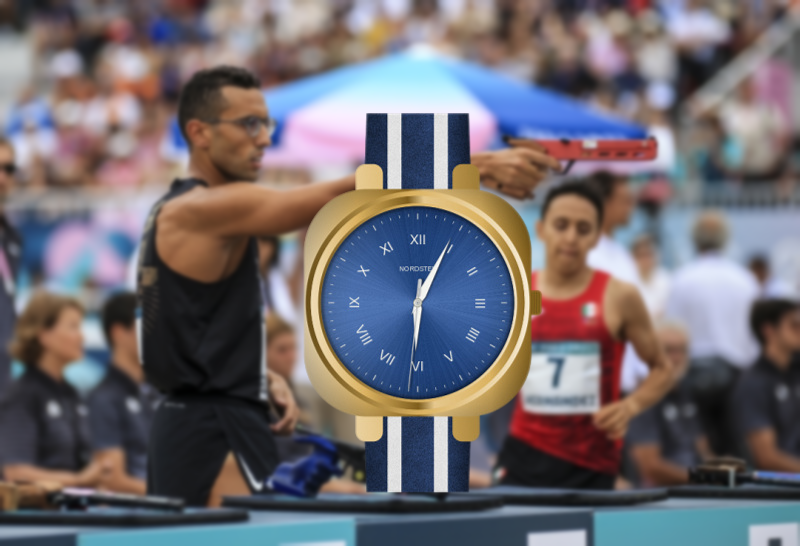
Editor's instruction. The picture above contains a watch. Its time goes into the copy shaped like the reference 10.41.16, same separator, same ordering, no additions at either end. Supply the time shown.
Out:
6.04.31
